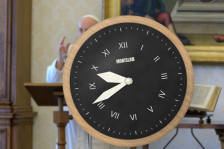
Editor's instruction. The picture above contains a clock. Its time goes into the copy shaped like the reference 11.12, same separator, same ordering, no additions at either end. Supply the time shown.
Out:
9.41
